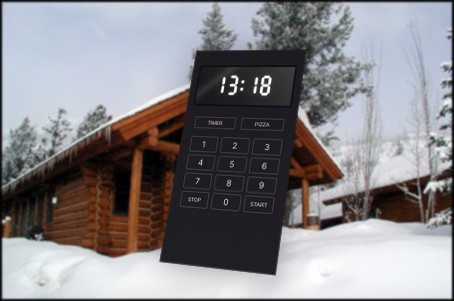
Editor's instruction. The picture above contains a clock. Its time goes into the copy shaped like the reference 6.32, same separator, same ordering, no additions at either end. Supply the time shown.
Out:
13.18
